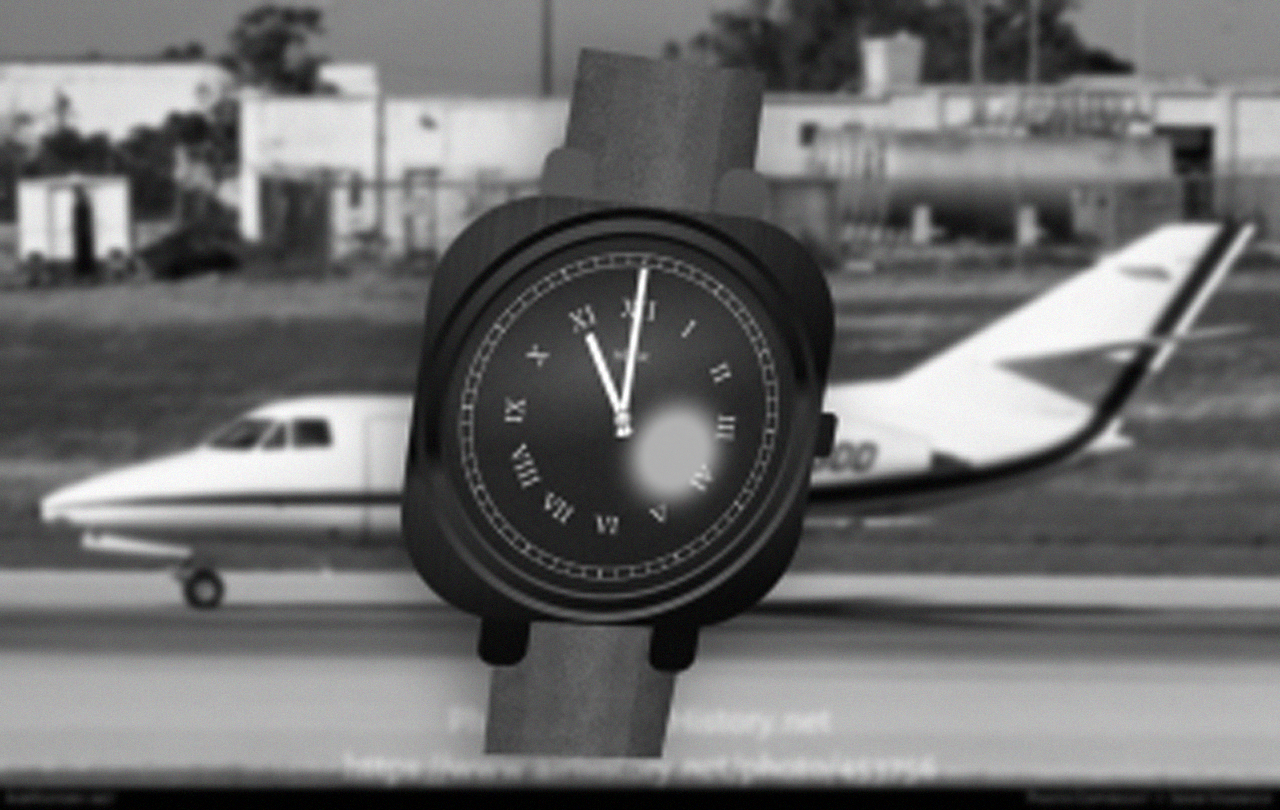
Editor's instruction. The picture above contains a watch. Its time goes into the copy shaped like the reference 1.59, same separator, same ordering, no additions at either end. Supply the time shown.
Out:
11.00
